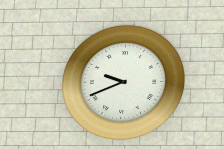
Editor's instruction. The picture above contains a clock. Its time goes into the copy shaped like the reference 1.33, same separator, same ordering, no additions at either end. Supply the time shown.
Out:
9.41
